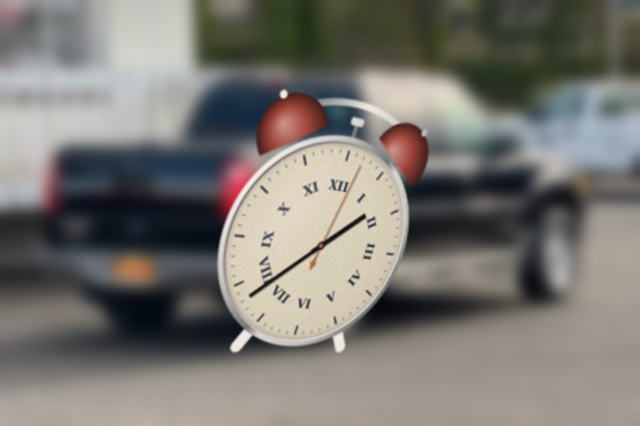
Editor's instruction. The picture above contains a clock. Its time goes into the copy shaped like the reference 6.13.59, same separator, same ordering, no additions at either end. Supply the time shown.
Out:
1.38.02
